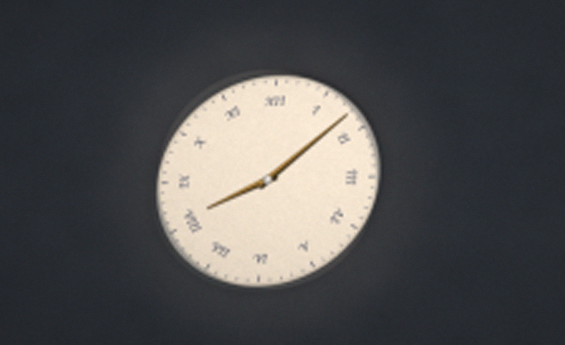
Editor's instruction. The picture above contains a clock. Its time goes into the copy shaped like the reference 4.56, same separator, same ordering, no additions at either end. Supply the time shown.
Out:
8.08
